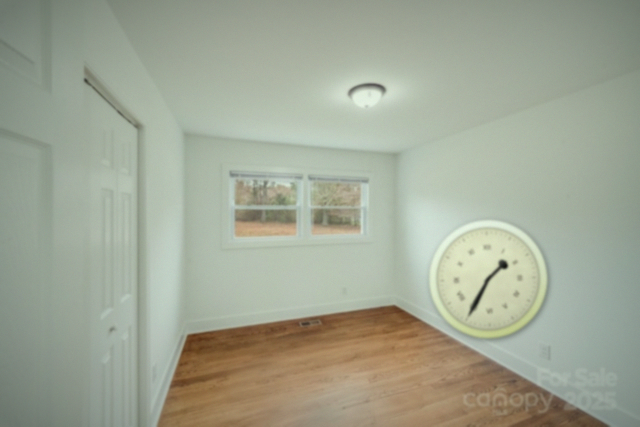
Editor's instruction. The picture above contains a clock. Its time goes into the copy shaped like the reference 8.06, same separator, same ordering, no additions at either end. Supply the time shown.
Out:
1.35
